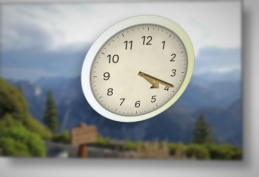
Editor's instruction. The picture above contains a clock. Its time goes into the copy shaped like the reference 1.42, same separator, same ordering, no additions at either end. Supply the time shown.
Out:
4.19
